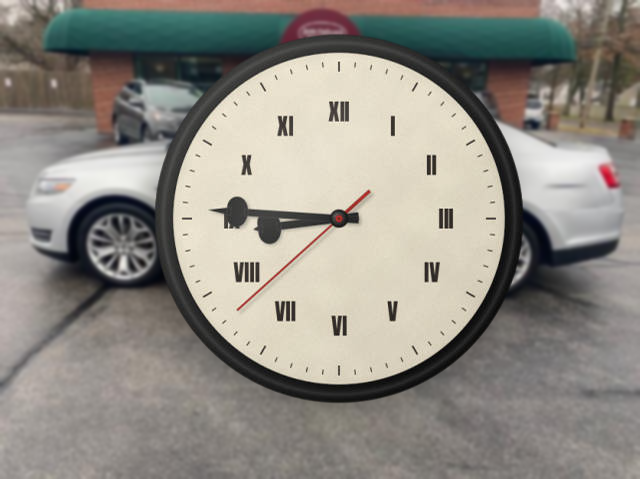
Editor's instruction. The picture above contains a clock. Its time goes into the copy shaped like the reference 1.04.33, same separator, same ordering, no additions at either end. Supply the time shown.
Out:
8.45.38
